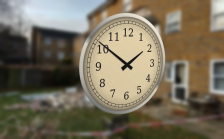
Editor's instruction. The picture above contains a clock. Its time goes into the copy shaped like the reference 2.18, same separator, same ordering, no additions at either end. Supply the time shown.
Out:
1.51
